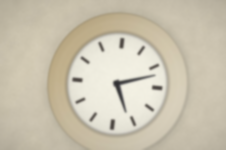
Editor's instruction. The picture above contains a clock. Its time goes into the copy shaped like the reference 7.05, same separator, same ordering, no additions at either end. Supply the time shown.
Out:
5.12
